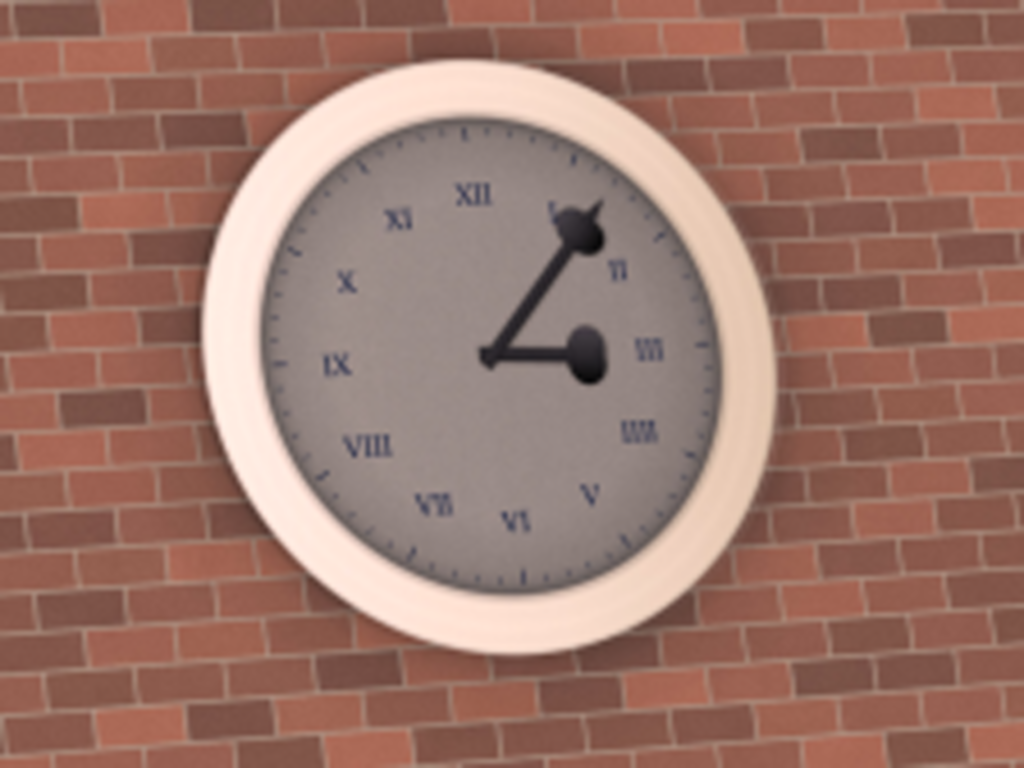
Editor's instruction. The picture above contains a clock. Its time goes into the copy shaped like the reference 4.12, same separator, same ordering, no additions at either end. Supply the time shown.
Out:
3.07
